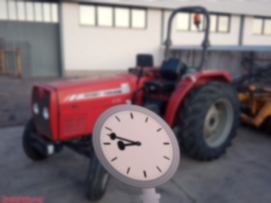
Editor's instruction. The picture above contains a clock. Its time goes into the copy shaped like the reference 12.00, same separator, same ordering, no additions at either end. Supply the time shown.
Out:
8.48
